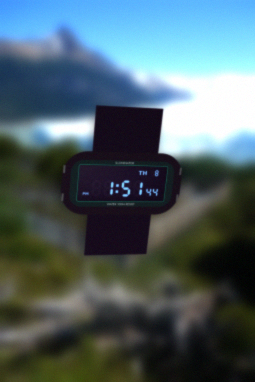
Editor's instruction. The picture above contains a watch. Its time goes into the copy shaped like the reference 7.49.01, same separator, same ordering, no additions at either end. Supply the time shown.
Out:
1.51.44
